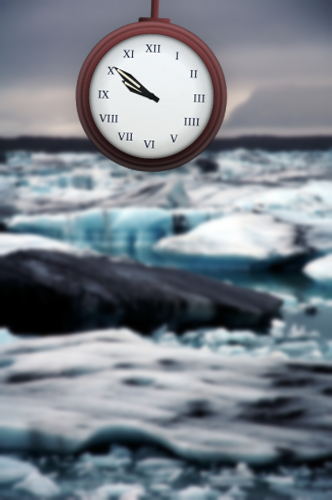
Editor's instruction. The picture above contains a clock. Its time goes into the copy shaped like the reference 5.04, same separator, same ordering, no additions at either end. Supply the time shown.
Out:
9.51
